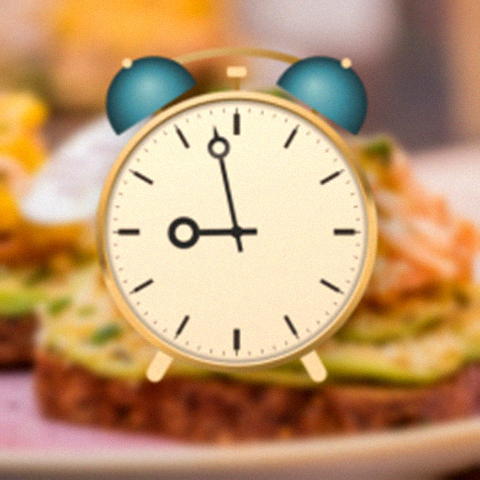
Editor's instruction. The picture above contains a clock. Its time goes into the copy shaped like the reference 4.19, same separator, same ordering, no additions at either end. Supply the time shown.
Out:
8.58
